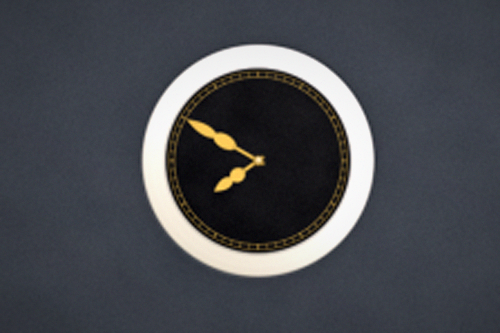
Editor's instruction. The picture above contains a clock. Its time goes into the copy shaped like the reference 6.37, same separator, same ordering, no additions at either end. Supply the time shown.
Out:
7.50
